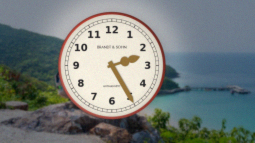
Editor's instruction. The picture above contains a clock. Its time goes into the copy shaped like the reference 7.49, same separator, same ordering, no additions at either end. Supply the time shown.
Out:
2.25
